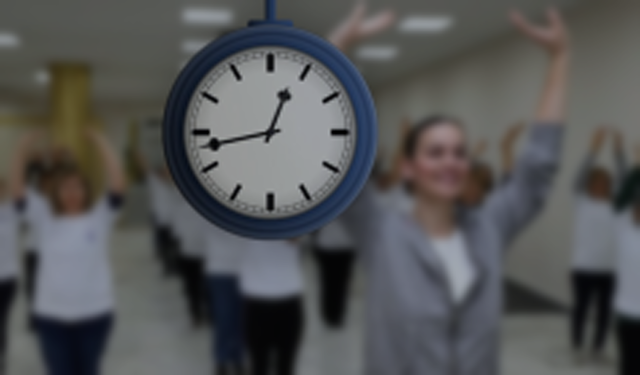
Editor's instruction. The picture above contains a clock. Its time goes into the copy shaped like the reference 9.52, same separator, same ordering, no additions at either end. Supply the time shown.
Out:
12.43
